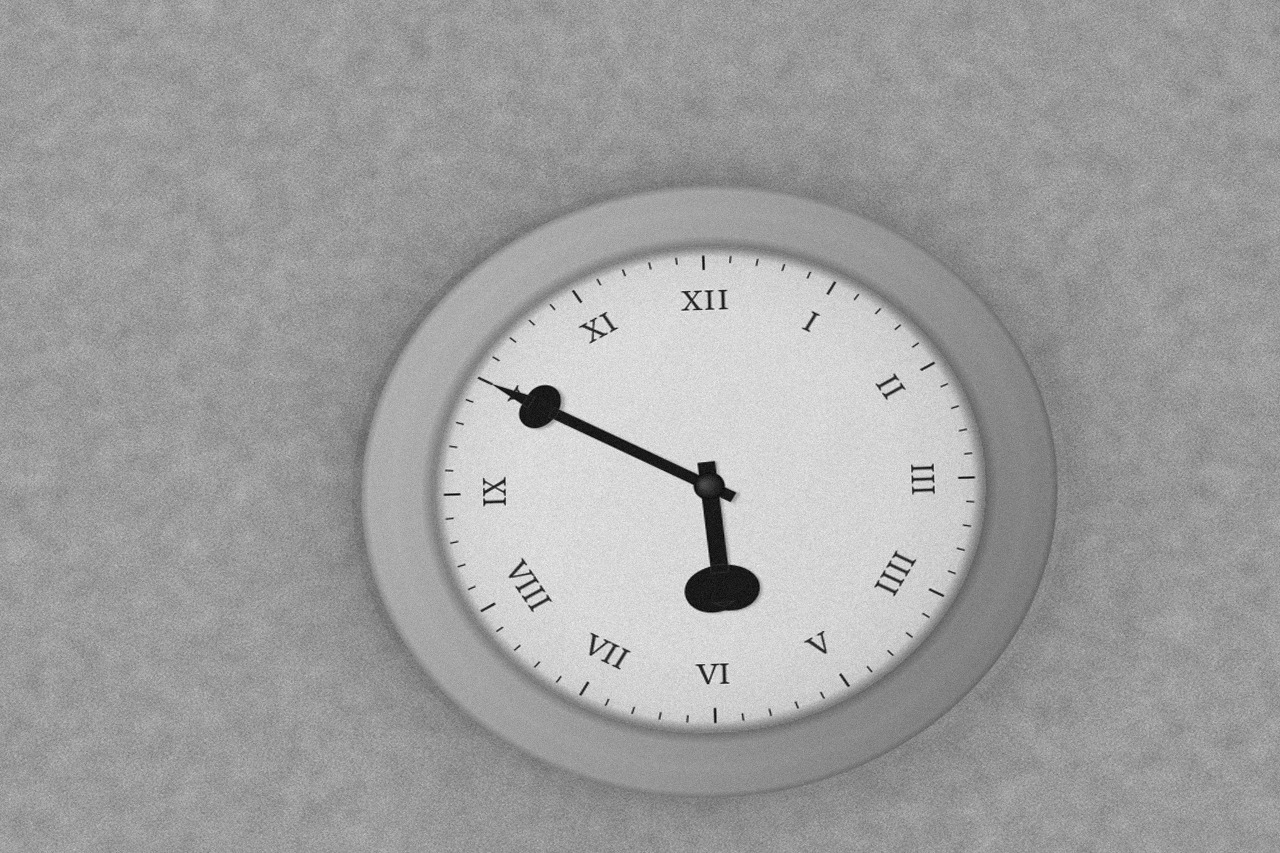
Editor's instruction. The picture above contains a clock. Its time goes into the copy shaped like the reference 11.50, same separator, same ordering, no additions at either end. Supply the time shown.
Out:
5.50
